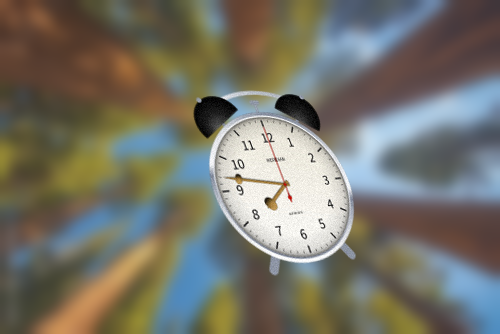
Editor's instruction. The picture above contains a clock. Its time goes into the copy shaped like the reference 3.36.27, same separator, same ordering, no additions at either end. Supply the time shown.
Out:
7.47.00
